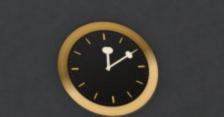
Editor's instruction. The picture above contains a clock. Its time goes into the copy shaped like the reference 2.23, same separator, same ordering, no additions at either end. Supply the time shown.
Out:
12.10
